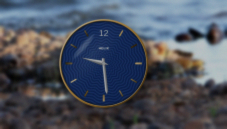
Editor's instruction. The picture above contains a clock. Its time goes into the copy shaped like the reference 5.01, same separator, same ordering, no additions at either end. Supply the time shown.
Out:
9.29
